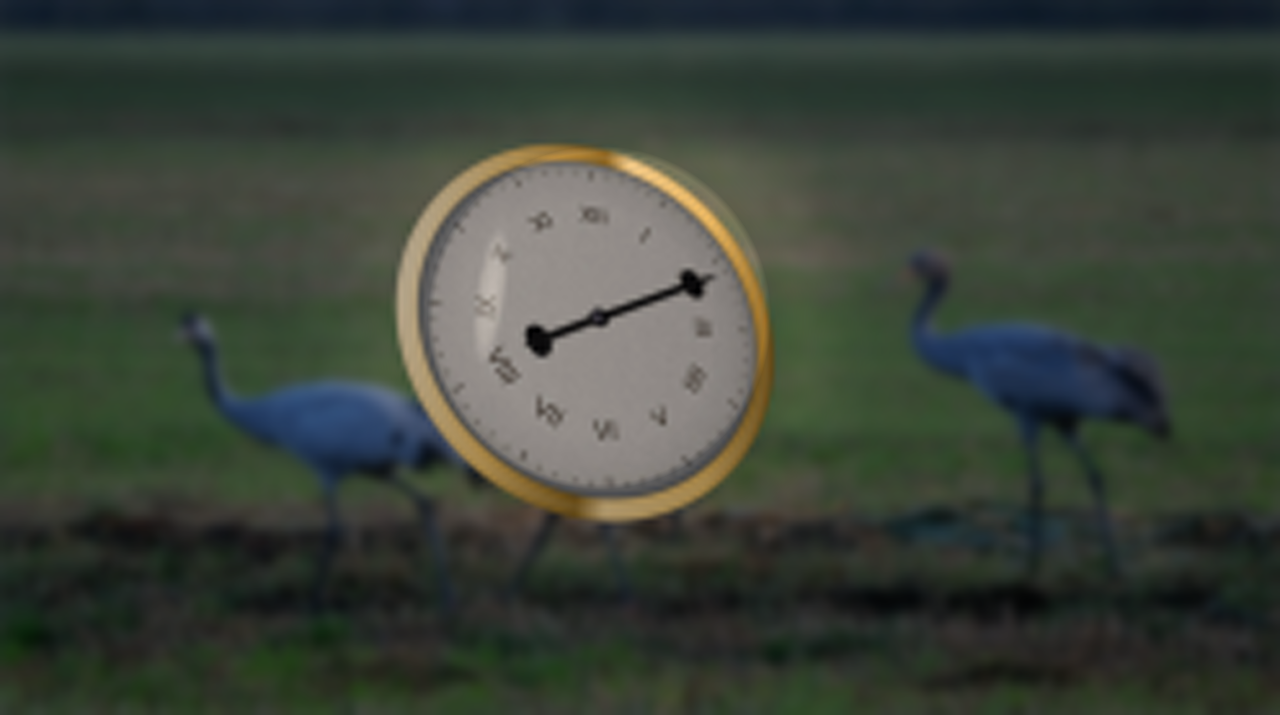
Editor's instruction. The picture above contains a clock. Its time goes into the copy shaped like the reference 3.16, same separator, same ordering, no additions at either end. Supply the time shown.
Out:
8.11
